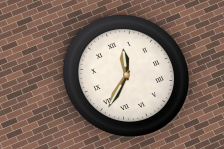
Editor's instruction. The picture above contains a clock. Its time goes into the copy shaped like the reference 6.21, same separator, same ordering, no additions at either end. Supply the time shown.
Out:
12.39
